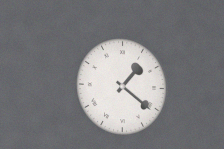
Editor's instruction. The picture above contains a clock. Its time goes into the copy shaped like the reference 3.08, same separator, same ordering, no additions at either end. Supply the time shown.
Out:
1.21
